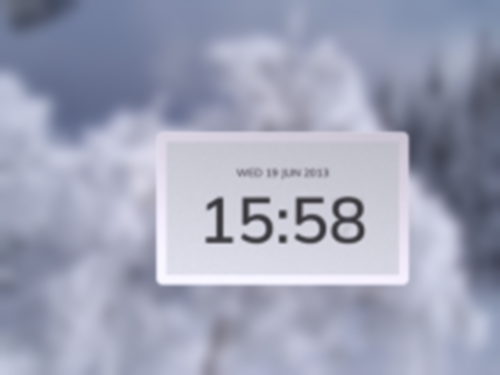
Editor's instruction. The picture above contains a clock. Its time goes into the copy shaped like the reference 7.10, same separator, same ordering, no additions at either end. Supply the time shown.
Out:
15.58
